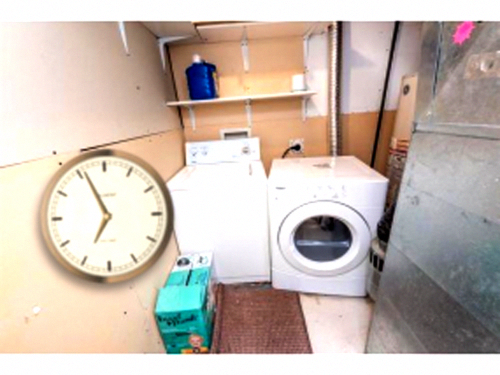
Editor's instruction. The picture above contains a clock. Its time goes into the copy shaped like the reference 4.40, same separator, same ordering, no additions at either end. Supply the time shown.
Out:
6.56
